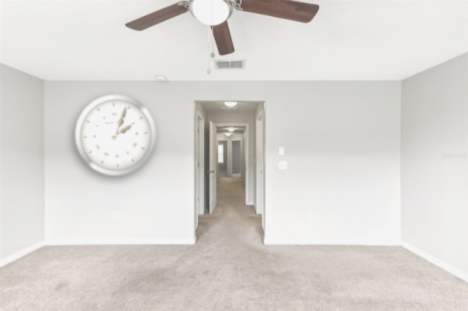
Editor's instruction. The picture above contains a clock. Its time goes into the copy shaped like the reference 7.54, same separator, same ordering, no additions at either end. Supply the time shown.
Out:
2.04
